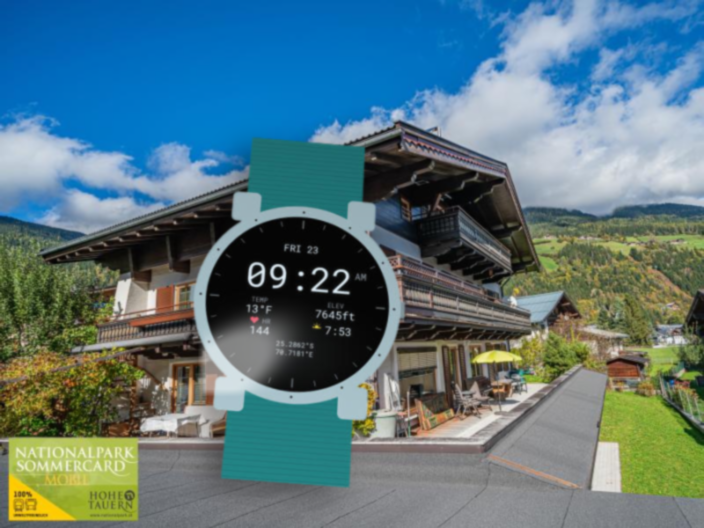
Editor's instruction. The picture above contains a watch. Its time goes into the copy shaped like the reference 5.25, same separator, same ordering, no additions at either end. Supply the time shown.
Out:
9.22
